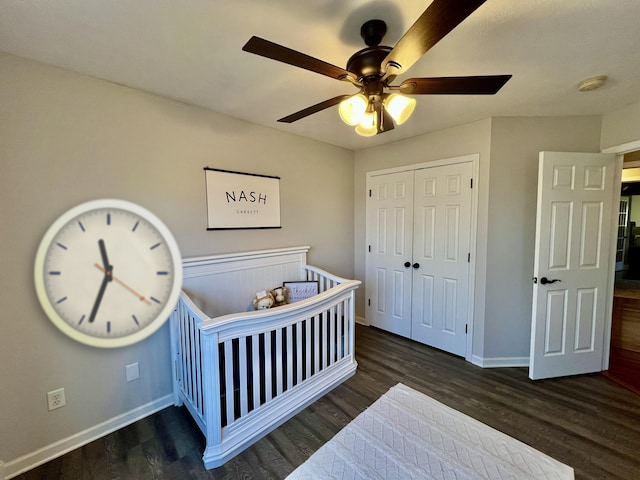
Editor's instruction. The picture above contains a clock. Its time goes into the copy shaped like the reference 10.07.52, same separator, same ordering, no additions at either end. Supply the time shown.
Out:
11.33.21
